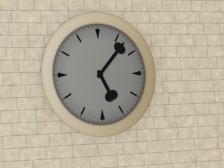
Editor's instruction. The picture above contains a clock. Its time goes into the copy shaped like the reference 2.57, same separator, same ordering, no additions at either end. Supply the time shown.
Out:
5.07
